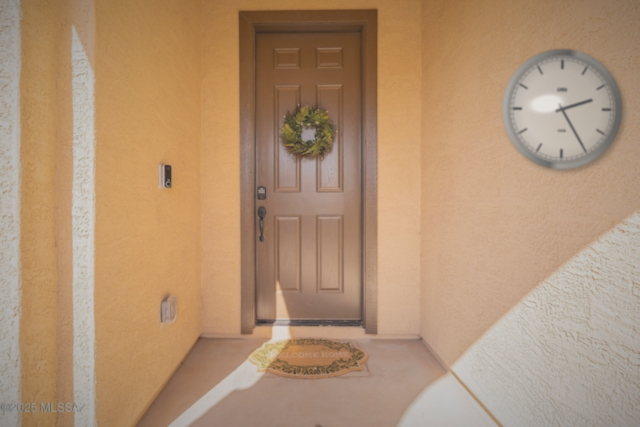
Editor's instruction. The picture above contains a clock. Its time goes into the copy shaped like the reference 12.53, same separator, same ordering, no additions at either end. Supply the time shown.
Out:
2.25
